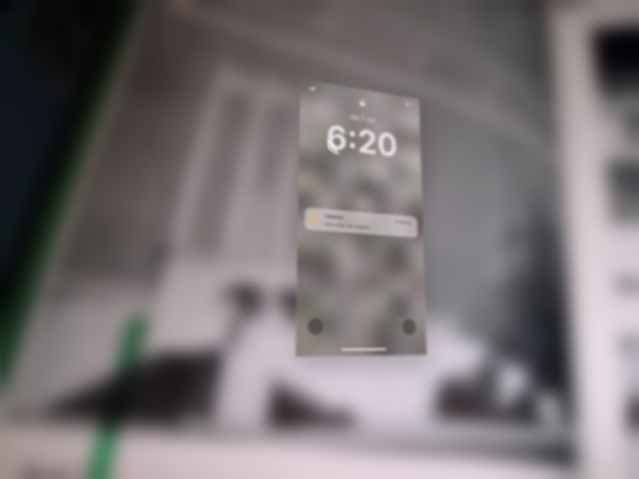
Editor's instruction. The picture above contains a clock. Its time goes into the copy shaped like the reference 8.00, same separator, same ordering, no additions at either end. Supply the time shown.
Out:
6.20
